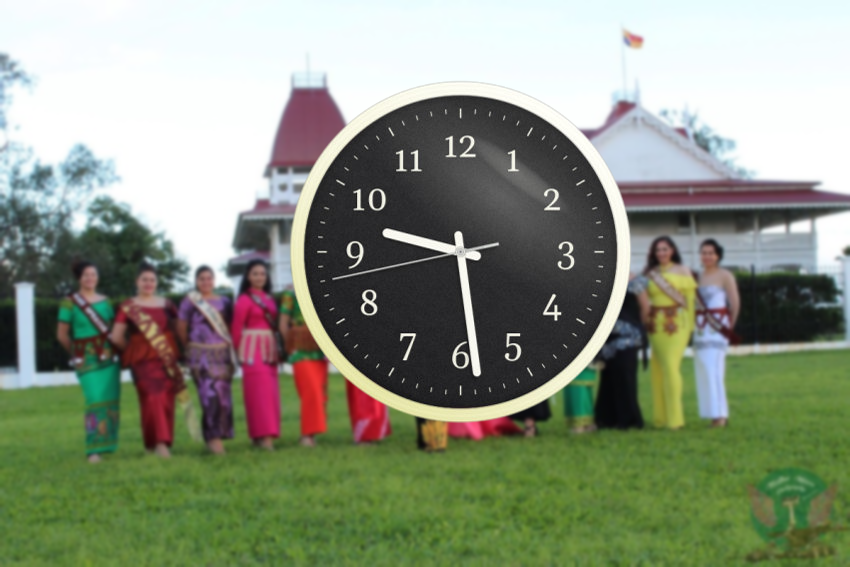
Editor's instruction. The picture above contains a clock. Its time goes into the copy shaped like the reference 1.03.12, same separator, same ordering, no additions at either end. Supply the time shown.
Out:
9.28.43
